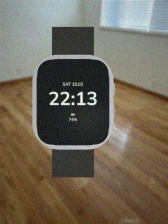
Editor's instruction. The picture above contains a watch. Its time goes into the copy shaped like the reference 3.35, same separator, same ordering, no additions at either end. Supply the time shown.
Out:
22.13
